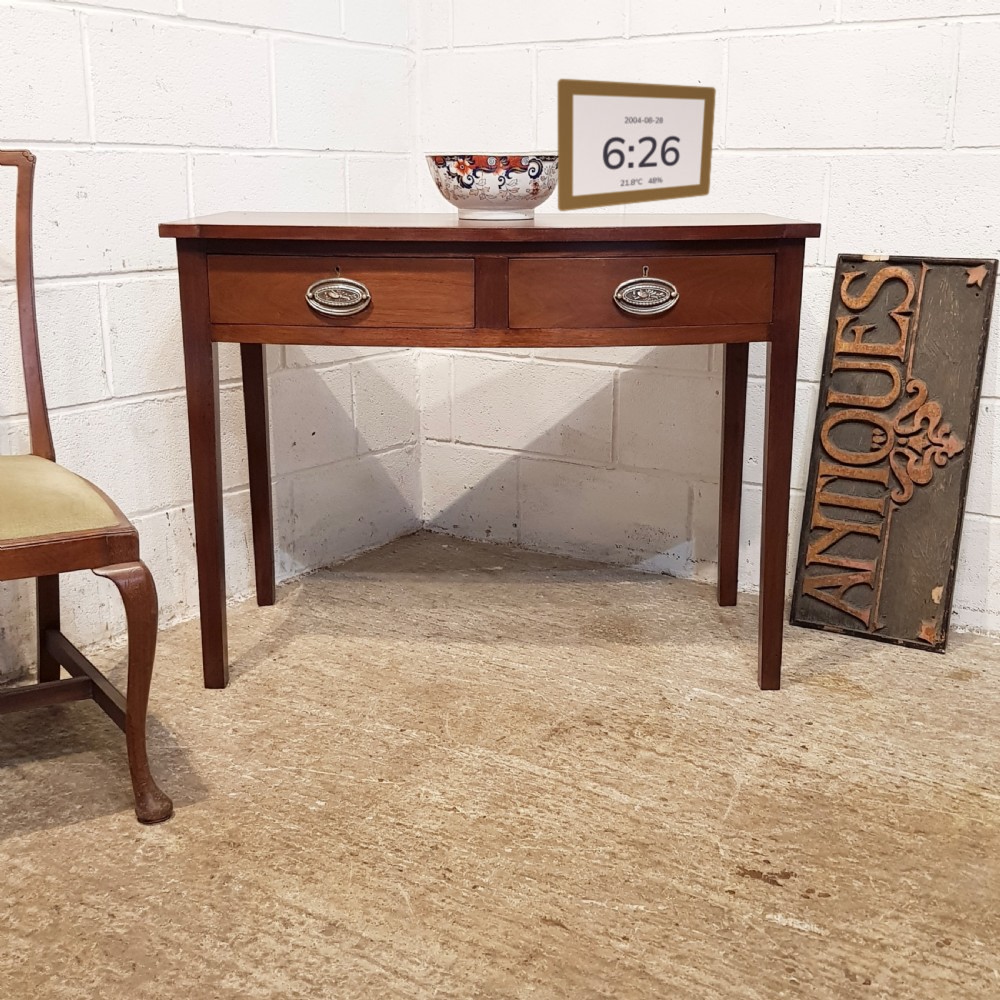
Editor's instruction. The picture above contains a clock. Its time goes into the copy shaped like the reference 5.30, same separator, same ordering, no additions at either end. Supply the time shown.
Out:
6.26
